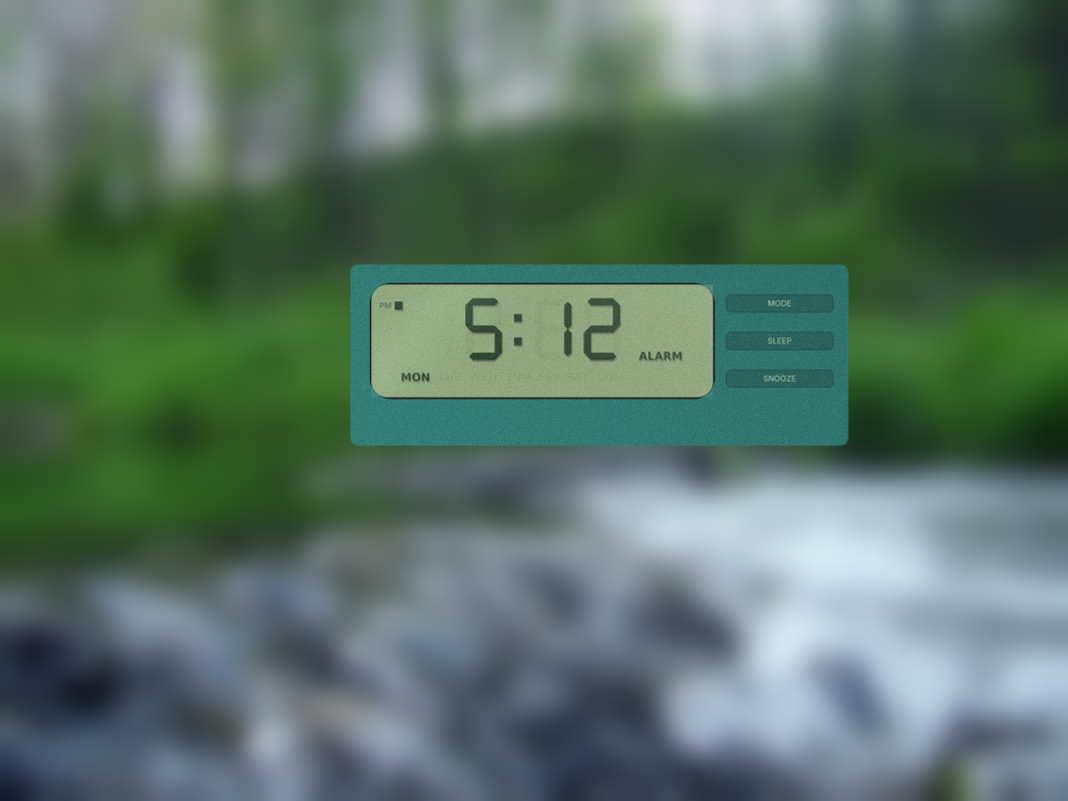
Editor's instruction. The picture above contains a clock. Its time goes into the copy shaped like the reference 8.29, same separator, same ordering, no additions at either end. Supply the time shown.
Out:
5.12
